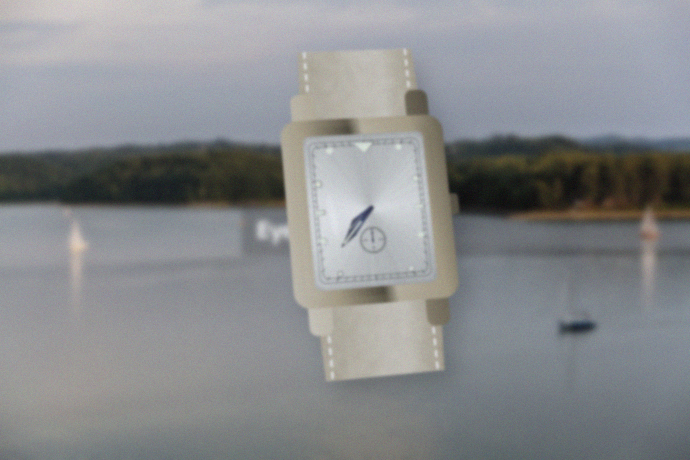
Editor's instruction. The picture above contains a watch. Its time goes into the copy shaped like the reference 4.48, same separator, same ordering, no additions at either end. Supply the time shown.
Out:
7.37
